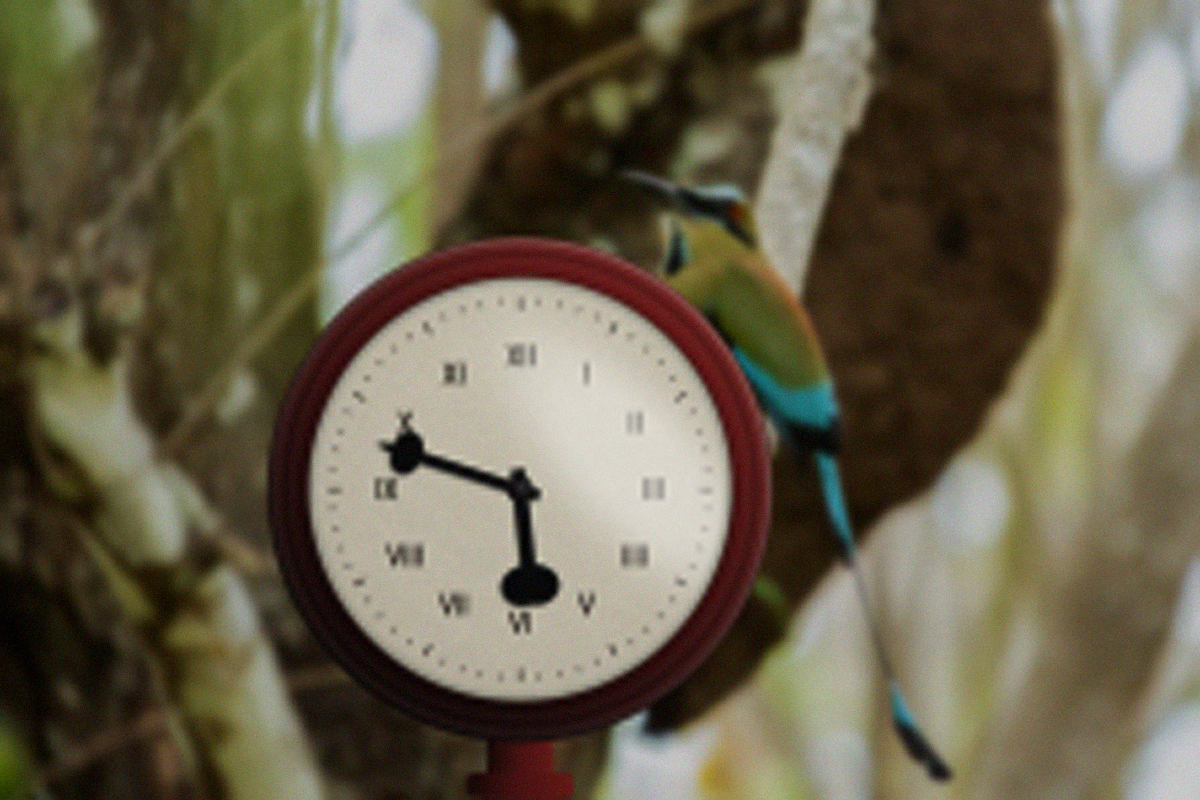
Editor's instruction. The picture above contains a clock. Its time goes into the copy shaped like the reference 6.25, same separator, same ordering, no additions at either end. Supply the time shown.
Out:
5.48
